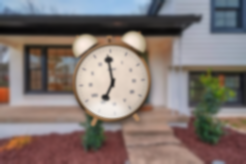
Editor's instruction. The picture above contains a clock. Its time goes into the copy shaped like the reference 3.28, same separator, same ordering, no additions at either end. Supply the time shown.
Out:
6.59
